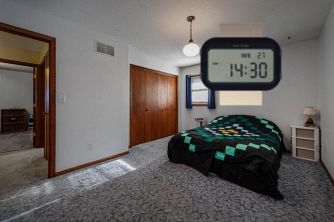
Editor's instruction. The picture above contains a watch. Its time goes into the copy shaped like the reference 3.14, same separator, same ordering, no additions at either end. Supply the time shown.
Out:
14.30
